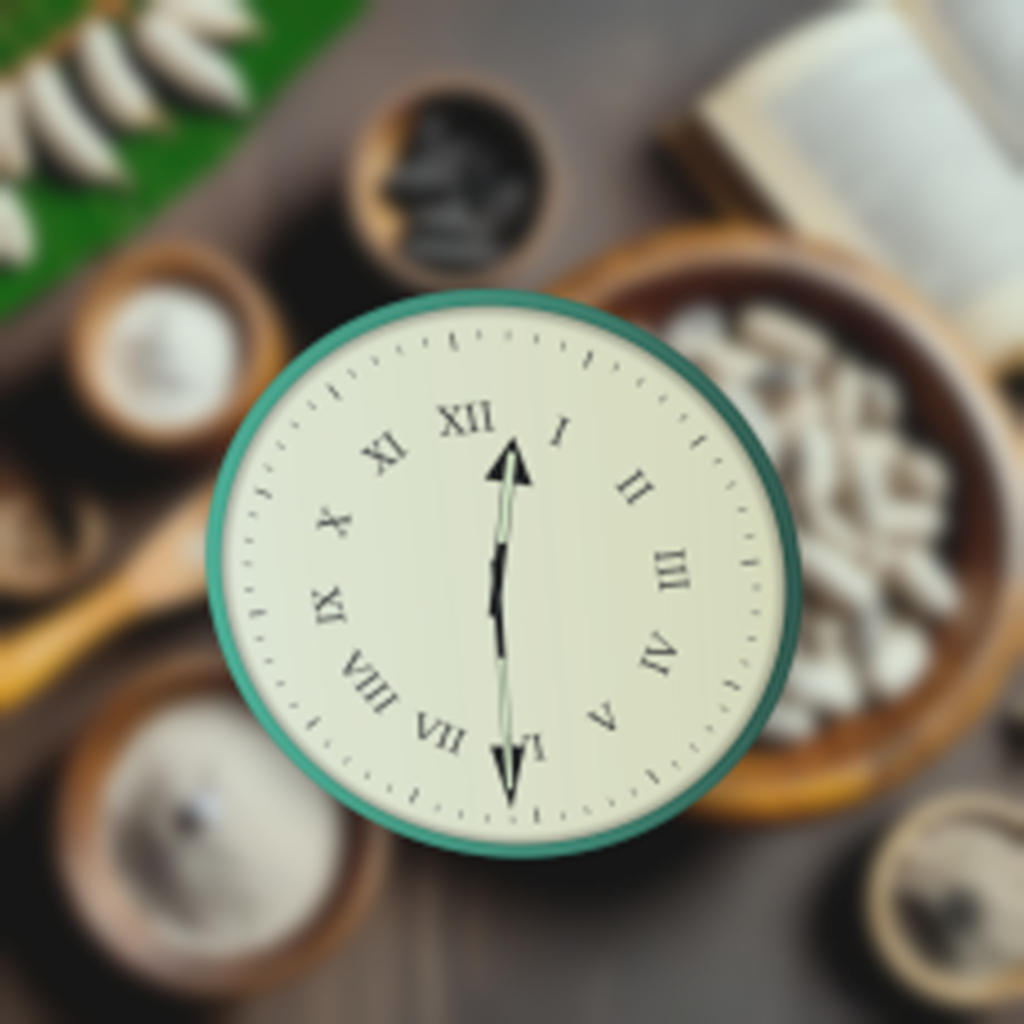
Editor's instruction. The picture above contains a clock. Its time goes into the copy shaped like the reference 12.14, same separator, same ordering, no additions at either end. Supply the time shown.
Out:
12.31
